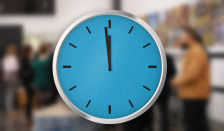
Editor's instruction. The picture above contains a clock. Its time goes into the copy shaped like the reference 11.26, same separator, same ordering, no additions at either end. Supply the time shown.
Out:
11.59
